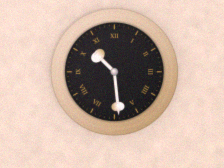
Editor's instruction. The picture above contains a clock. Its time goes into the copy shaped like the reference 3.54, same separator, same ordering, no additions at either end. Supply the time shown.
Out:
10.29
